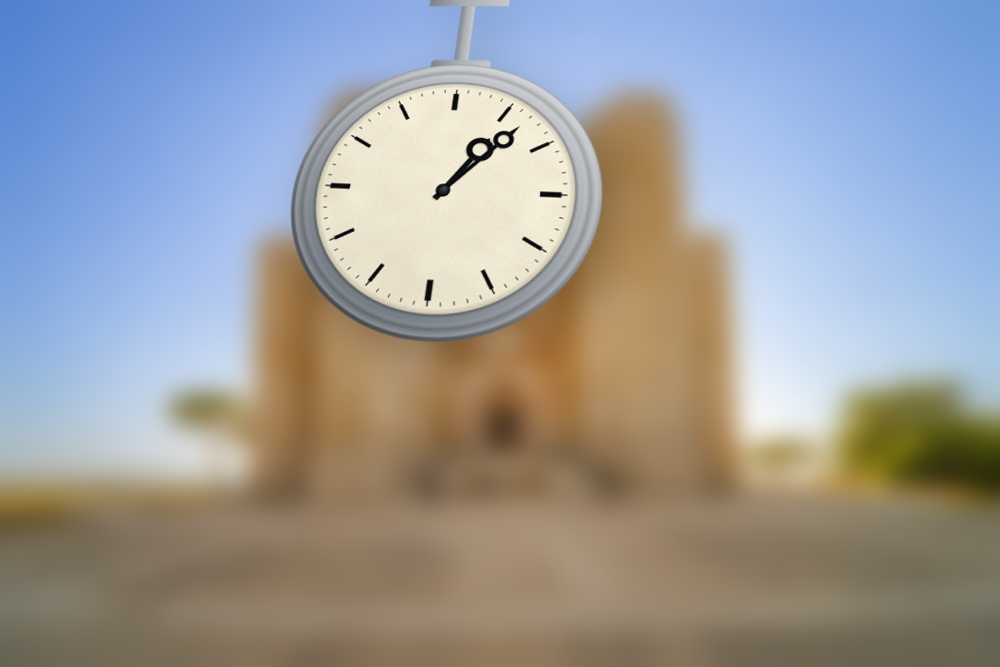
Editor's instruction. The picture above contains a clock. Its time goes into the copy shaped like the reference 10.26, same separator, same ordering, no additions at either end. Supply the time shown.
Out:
1.07
